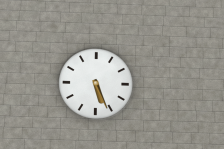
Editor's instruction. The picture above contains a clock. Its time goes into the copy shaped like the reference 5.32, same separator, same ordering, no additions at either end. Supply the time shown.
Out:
5.26
